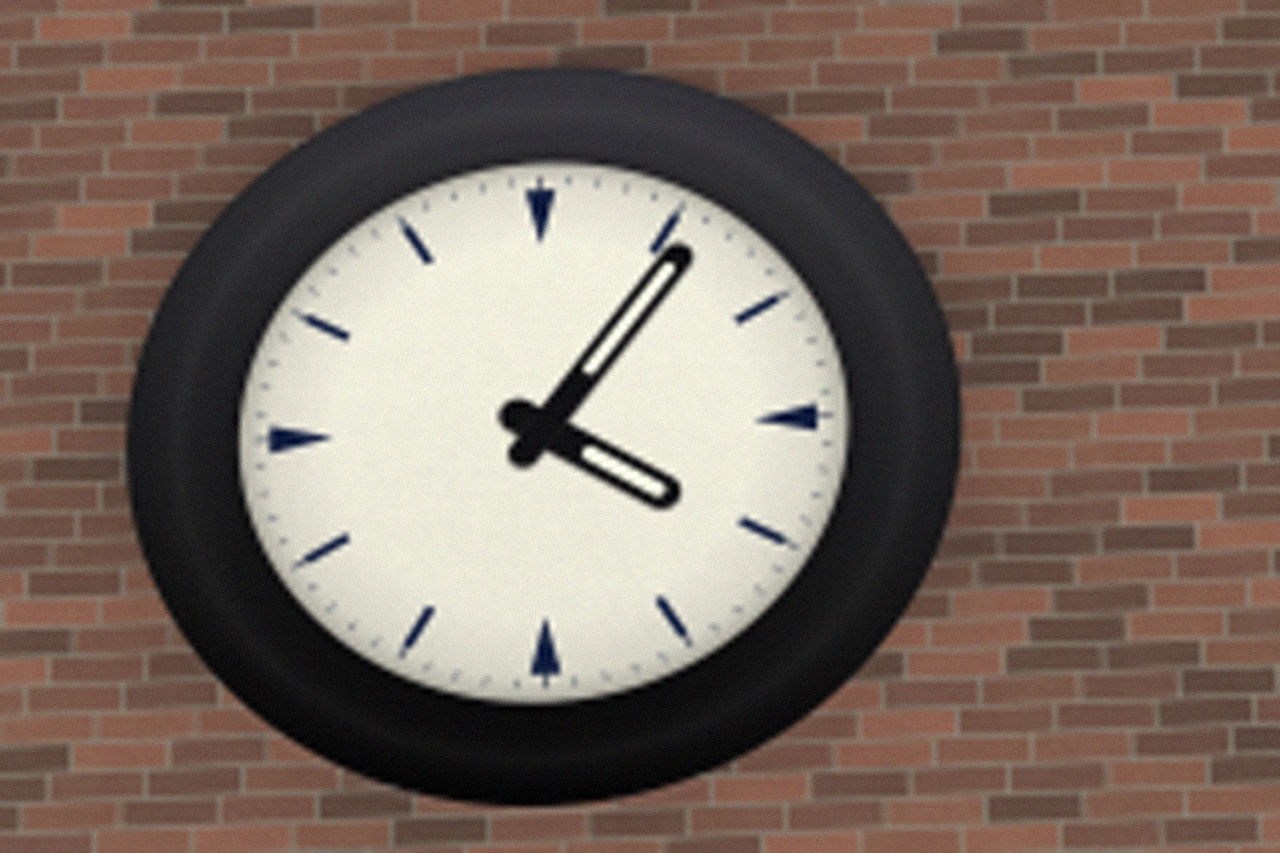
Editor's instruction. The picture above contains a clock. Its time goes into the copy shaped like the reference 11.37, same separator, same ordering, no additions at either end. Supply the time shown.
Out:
4.06
